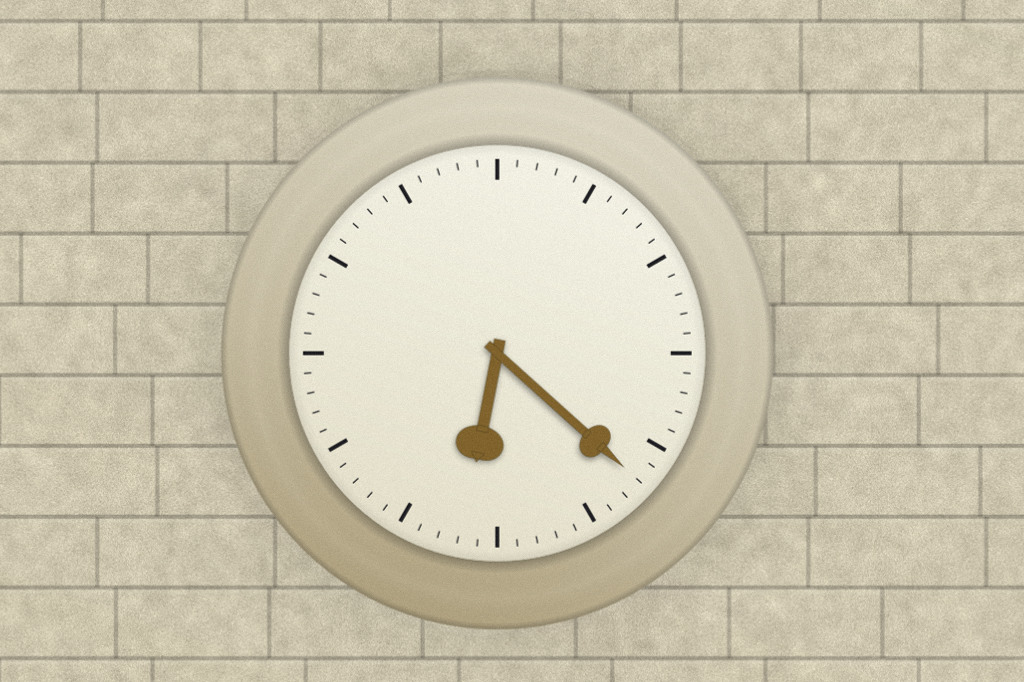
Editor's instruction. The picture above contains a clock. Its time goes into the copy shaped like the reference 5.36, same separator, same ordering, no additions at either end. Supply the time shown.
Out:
6.22
